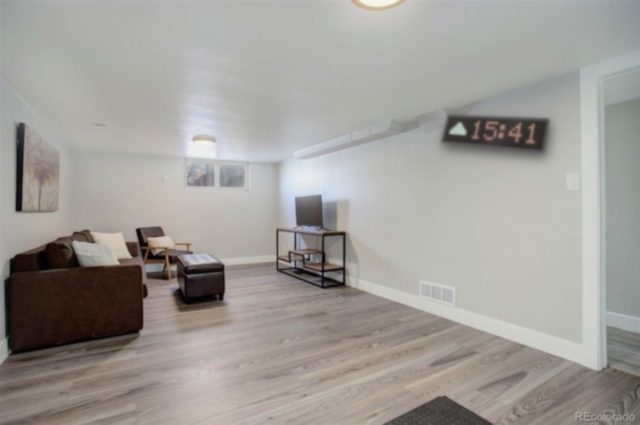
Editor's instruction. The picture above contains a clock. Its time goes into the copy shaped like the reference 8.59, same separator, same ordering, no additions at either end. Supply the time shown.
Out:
15.41
